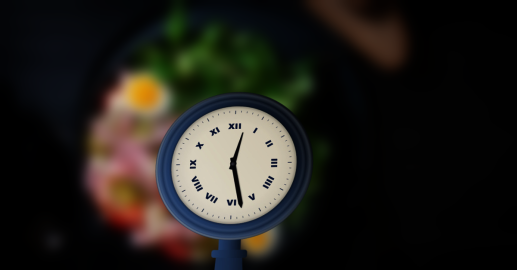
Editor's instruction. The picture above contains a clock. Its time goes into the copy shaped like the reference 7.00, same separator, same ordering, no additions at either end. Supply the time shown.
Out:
12.28
